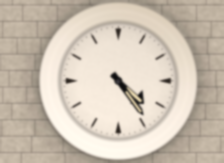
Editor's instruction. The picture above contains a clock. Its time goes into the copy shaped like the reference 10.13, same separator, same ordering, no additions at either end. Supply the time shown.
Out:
4.24
